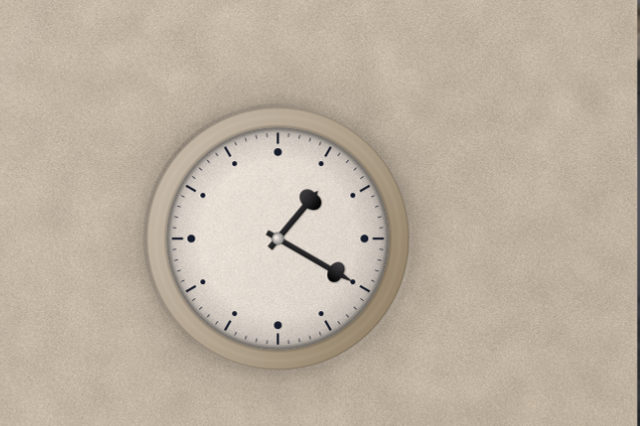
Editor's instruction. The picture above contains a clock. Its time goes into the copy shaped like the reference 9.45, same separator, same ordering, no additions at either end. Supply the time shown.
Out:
1.20
